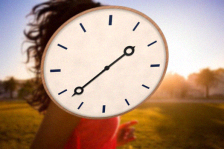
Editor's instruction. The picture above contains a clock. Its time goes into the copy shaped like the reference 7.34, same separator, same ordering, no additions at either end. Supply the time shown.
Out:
1.38
